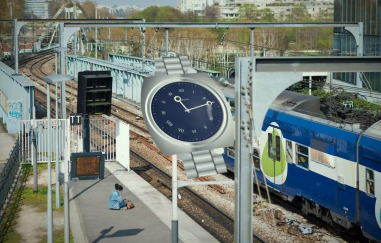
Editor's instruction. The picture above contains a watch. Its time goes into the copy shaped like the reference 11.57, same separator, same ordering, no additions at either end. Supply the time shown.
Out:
11.13
